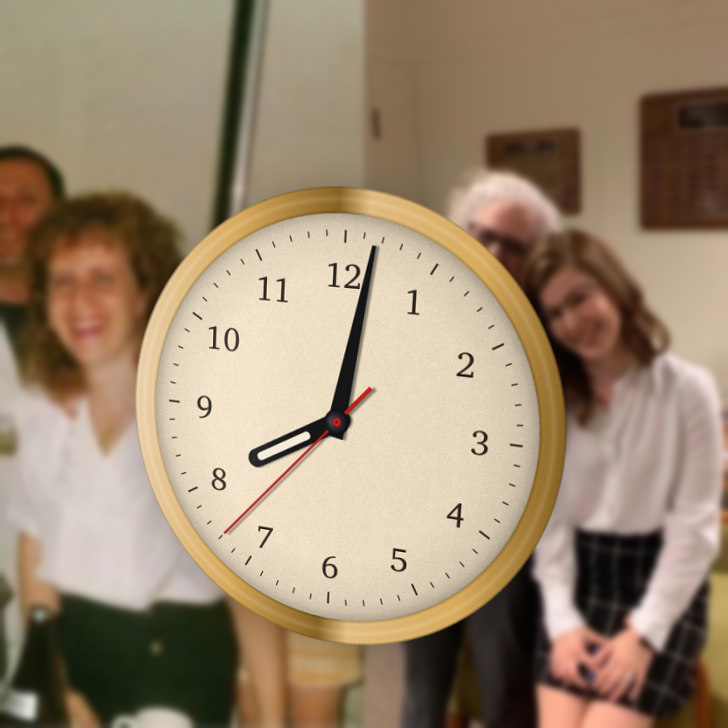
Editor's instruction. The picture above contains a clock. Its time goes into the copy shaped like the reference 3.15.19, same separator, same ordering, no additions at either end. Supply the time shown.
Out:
8.01.37
